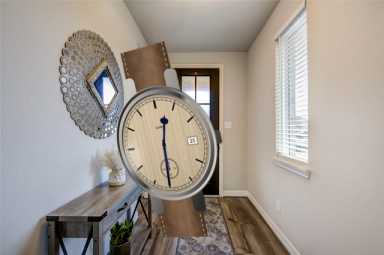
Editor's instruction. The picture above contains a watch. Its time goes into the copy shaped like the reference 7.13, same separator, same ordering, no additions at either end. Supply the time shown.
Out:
12.31
